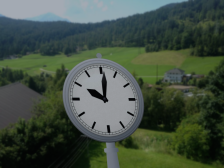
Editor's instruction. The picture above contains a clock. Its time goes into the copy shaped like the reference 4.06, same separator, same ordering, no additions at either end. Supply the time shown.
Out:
10.01
